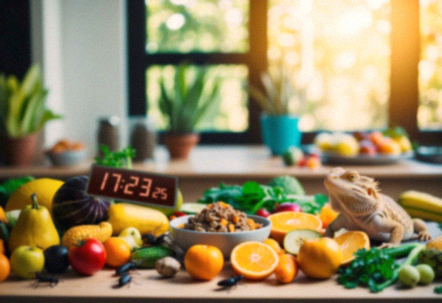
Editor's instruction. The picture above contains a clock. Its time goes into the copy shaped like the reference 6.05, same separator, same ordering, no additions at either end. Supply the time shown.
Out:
17.23
